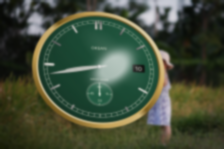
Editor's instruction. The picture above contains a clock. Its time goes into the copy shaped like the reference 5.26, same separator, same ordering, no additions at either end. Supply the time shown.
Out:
8.43
